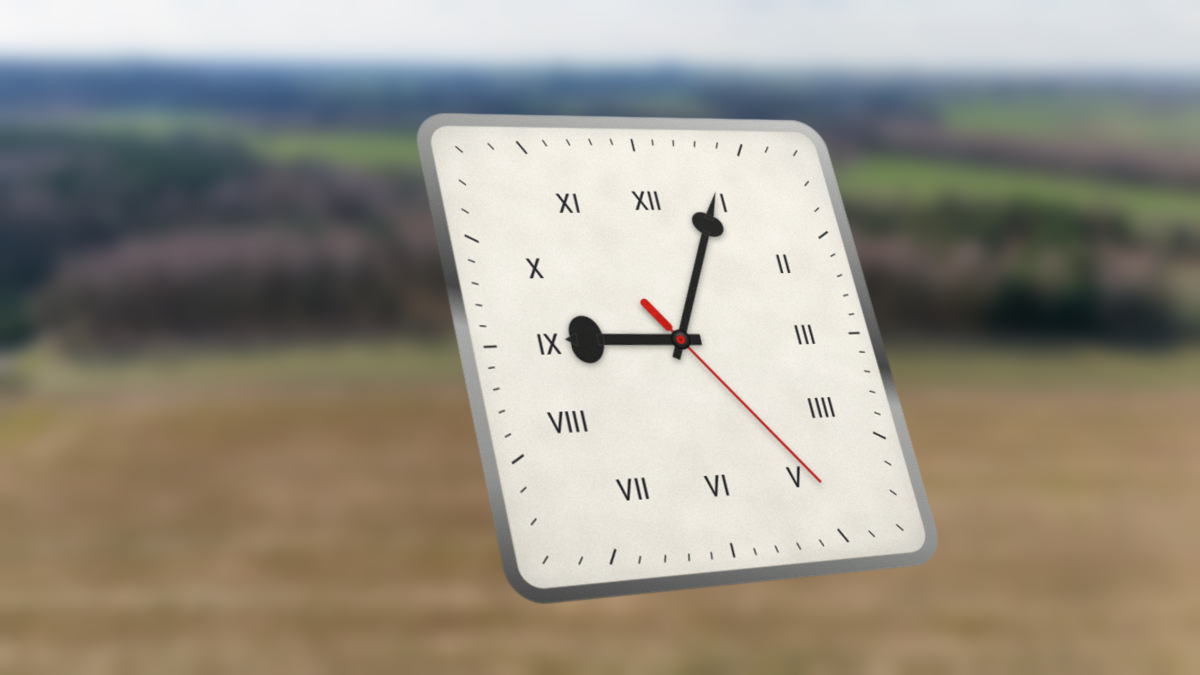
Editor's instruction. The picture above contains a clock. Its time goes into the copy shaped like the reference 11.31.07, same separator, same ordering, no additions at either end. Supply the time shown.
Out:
9.04.24
